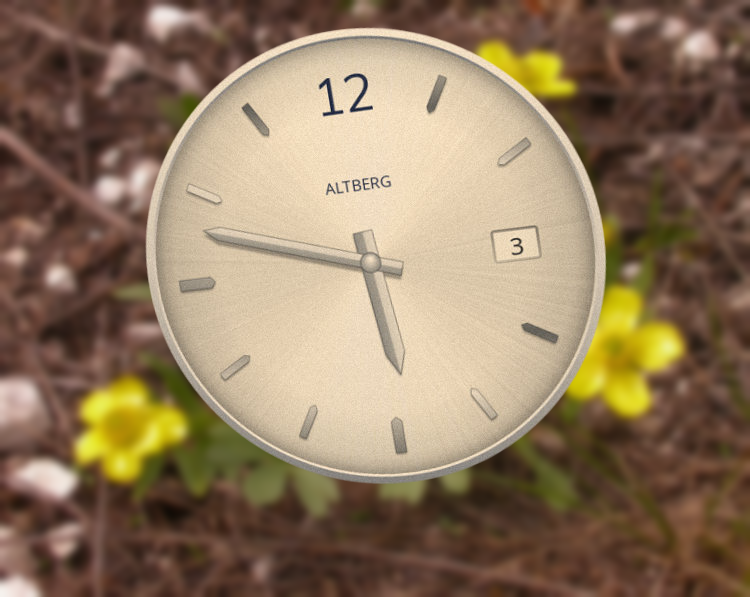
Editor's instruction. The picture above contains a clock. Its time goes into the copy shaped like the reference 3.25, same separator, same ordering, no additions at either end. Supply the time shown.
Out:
5.48
